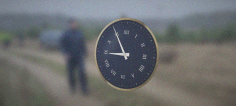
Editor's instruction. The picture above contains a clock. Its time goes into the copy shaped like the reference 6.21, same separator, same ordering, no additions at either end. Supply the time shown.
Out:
8.55
